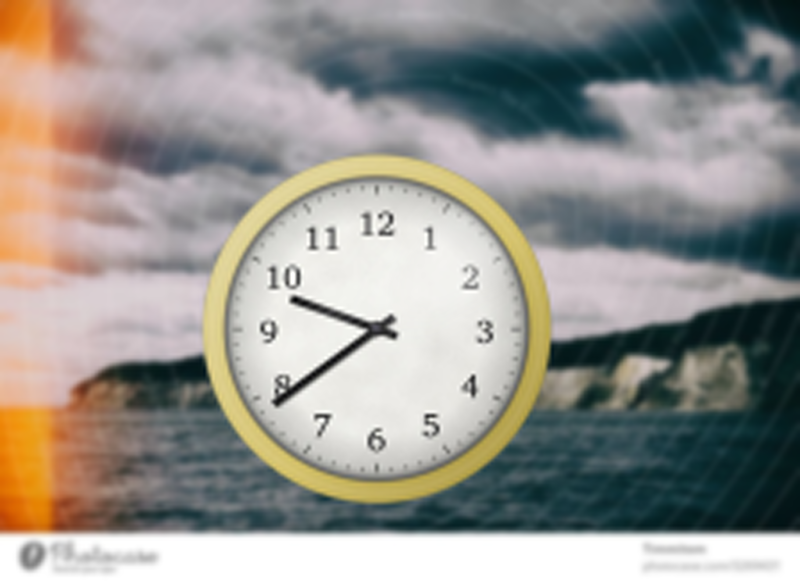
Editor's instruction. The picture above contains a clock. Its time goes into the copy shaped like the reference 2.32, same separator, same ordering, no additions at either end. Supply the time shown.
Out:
9.39
